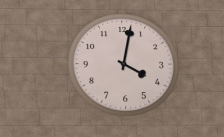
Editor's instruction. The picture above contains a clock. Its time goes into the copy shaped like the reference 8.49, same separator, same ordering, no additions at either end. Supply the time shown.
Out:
4.02
